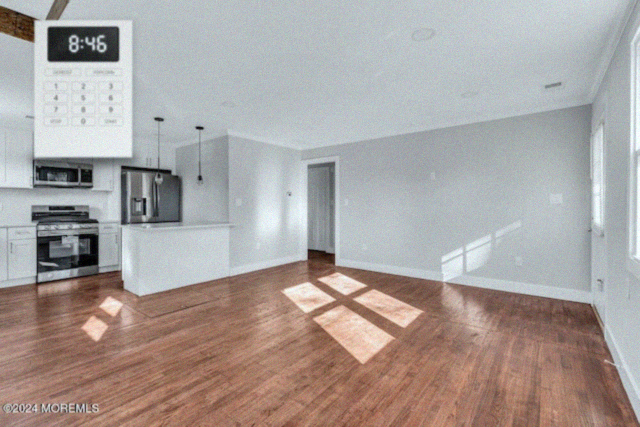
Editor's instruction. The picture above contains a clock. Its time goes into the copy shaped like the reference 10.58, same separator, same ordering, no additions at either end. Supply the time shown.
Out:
8.46
